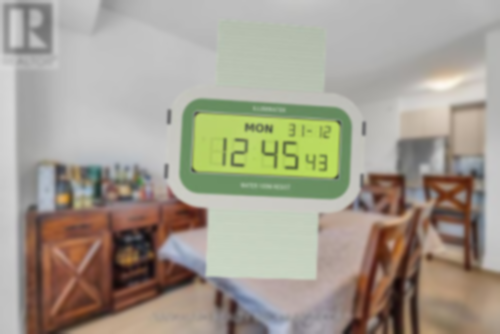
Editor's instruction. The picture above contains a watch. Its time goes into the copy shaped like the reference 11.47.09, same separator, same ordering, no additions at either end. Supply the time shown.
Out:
12.45.43
